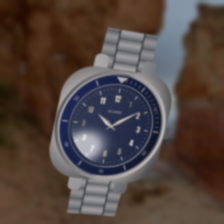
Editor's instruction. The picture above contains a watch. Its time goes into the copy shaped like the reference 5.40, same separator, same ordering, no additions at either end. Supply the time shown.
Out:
10.09
